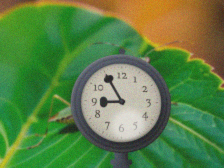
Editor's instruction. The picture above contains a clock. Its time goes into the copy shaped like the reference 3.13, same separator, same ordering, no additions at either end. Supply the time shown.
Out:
8.55
